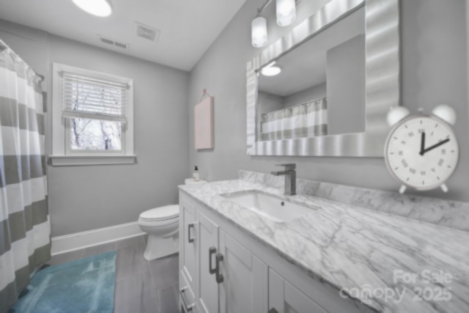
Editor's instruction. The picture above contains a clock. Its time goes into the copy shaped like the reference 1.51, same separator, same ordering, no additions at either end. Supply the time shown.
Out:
12.11
